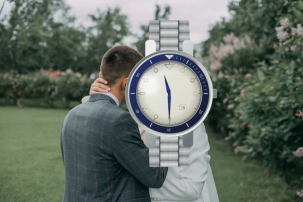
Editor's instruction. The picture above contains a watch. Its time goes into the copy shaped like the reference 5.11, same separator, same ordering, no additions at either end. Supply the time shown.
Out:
11.30
